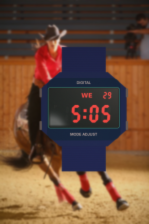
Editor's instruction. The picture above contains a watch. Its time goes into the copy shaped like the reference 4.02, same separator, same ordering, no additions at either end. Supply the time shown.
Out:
5.05
